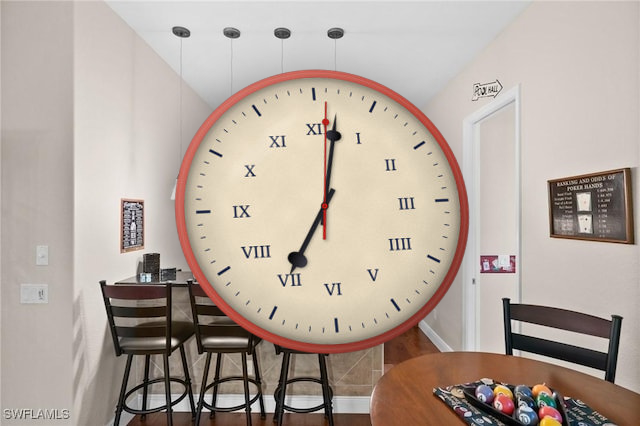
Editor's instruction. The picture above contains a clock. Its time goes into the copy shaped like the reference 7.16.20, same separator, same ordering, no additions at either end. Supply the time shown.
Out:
7.02.01
